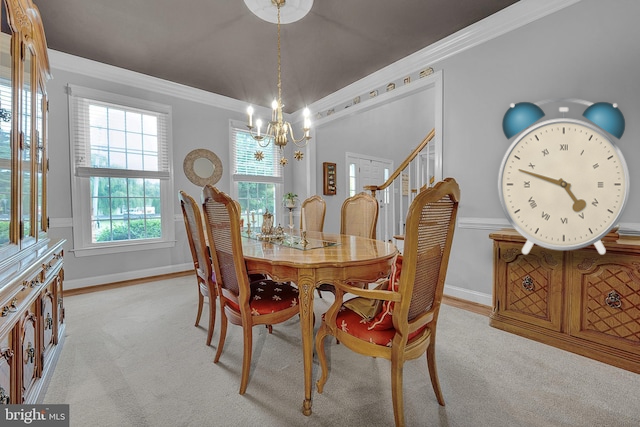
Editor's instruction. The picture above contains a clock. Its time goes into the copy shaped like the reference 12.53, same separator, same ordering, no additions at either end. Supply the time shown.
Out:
4.48
